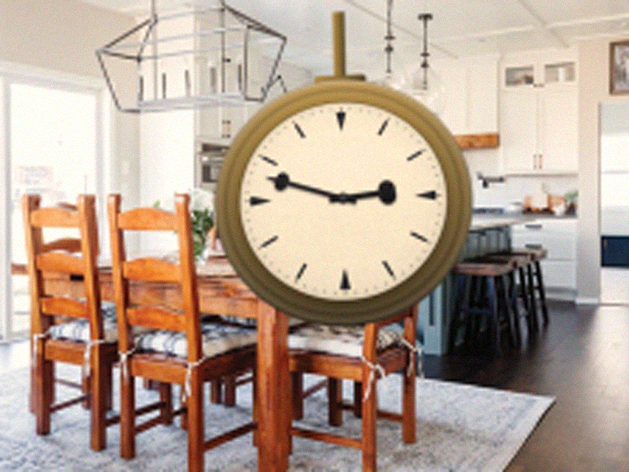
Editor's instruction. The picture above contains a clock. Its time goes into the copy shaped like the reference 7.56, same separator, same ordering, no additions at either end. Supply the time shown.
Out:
2.48
